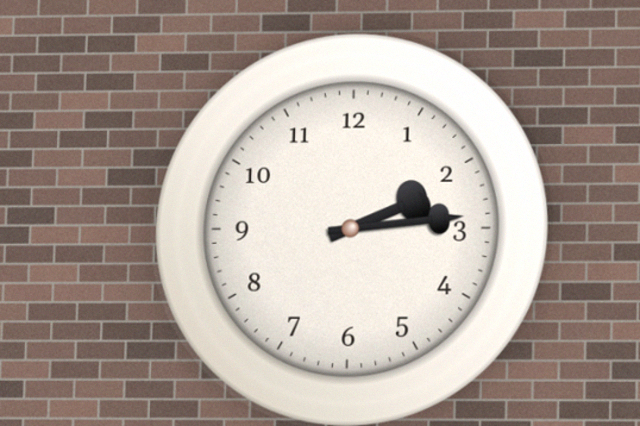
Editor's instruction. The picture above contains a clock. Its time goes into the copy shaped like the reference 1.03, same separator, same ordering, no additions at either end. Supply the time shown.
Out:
2.14
